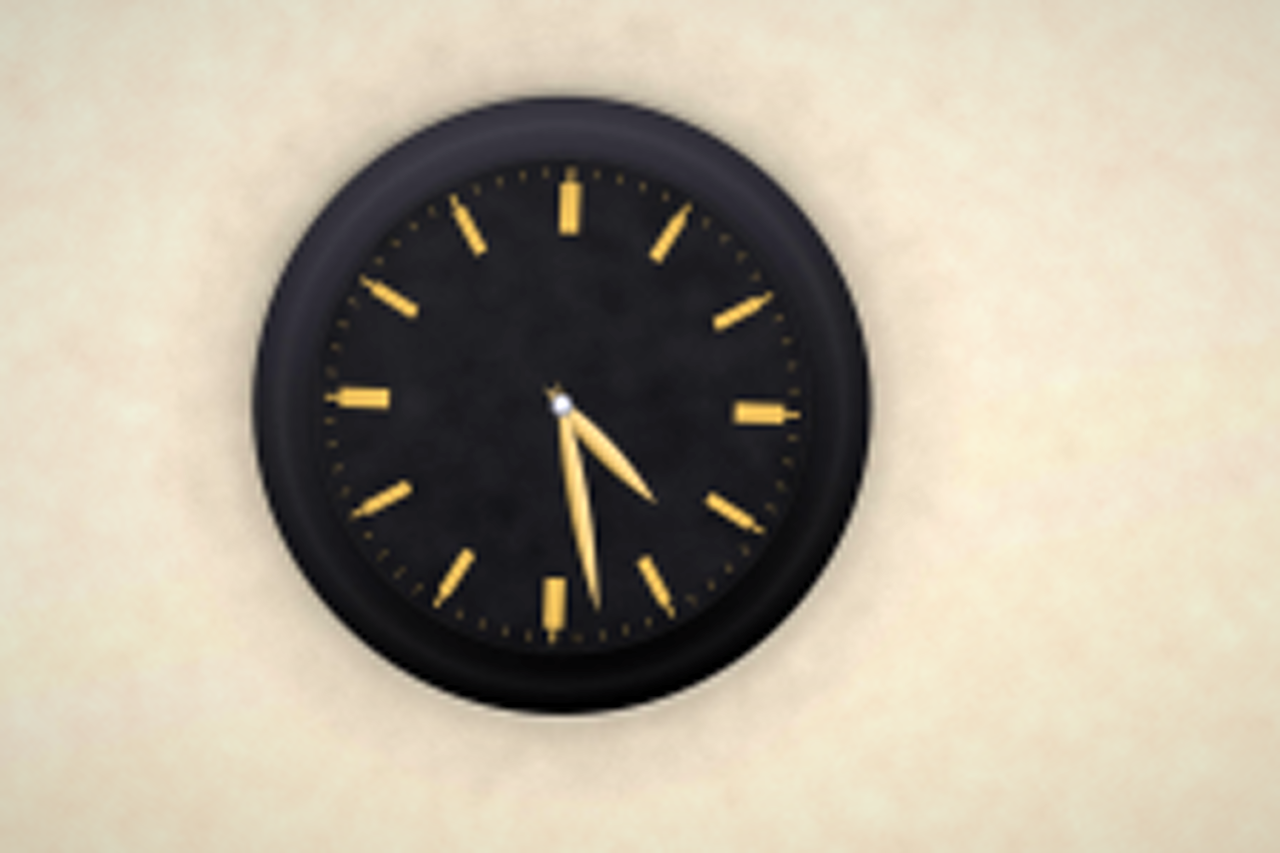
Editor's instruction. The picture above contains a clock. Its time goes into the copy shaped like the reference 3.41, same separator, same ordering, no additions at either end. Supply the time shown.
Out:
4.28
